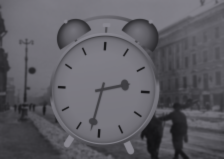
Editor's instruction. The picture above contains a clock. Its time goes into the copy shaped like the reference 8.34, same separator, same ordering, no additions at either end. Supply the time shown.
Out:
2.32
